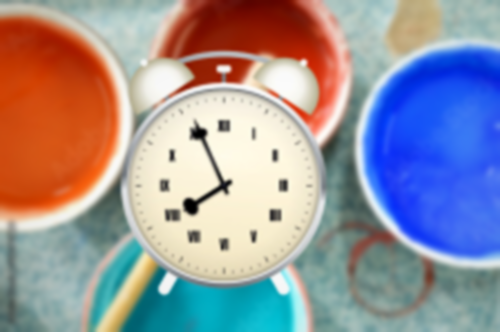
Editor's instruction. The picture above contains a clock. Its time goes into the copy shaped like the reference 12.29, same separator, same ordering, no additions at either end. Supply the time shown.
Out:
7.56
